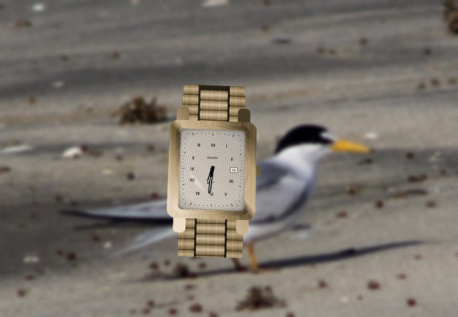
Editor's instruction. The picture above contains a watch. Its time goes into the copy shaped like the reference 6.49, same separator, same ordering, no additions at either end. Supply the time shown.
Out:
6.31
